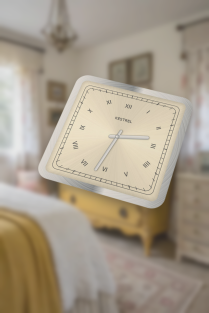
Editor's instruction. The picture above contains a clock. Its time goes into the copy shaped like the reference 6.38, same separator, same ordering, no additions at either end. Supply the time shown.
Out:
2.32
